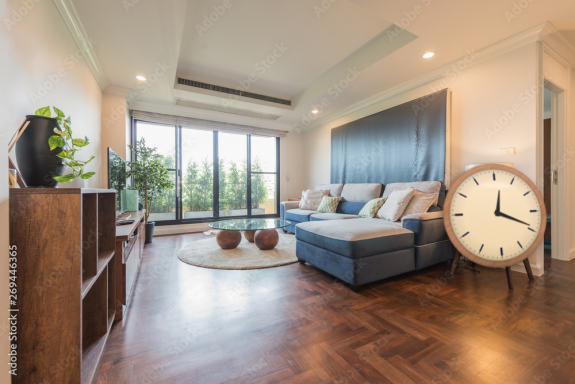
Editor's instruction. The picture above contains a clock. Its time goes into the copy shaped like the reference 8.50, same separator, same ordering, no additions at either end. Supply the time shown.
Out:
12.19
